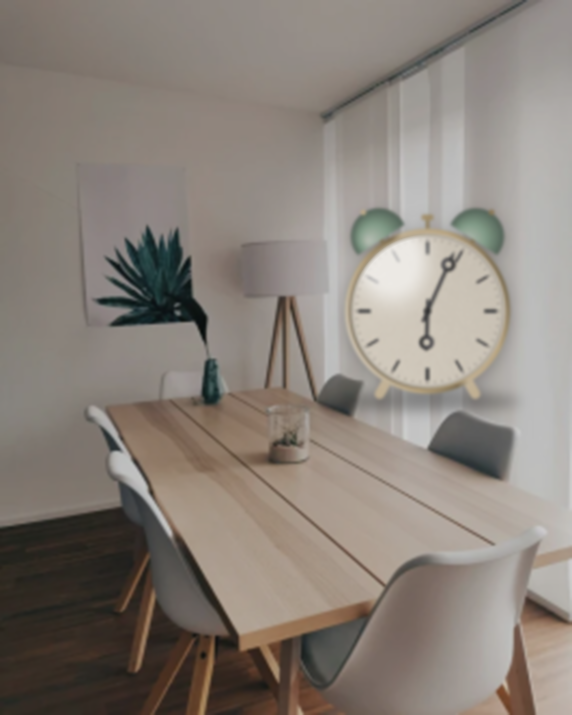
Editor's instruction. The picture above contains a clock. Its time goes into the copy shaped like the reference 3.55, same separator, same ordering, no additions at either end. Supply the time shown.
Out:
6.04
